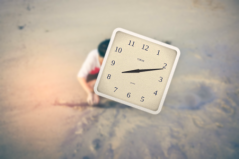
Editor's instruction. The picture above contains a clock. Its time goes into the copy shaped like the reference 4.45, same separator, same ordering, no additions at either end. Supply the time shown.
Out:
8.11
